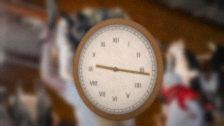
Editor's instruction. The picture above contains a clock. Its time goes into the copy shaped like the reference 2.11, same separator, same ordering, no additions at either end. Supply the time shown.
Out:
9.16
